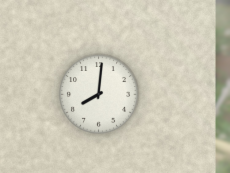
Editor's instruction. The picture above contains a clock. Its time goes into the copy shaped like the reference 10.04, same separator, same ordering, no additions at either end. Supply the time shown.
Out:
8.01
